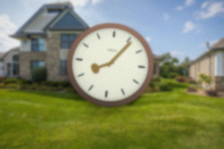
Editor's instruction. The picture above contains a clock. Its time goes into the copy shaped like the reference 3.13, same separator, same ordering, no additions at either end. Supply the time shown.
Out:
8.06
